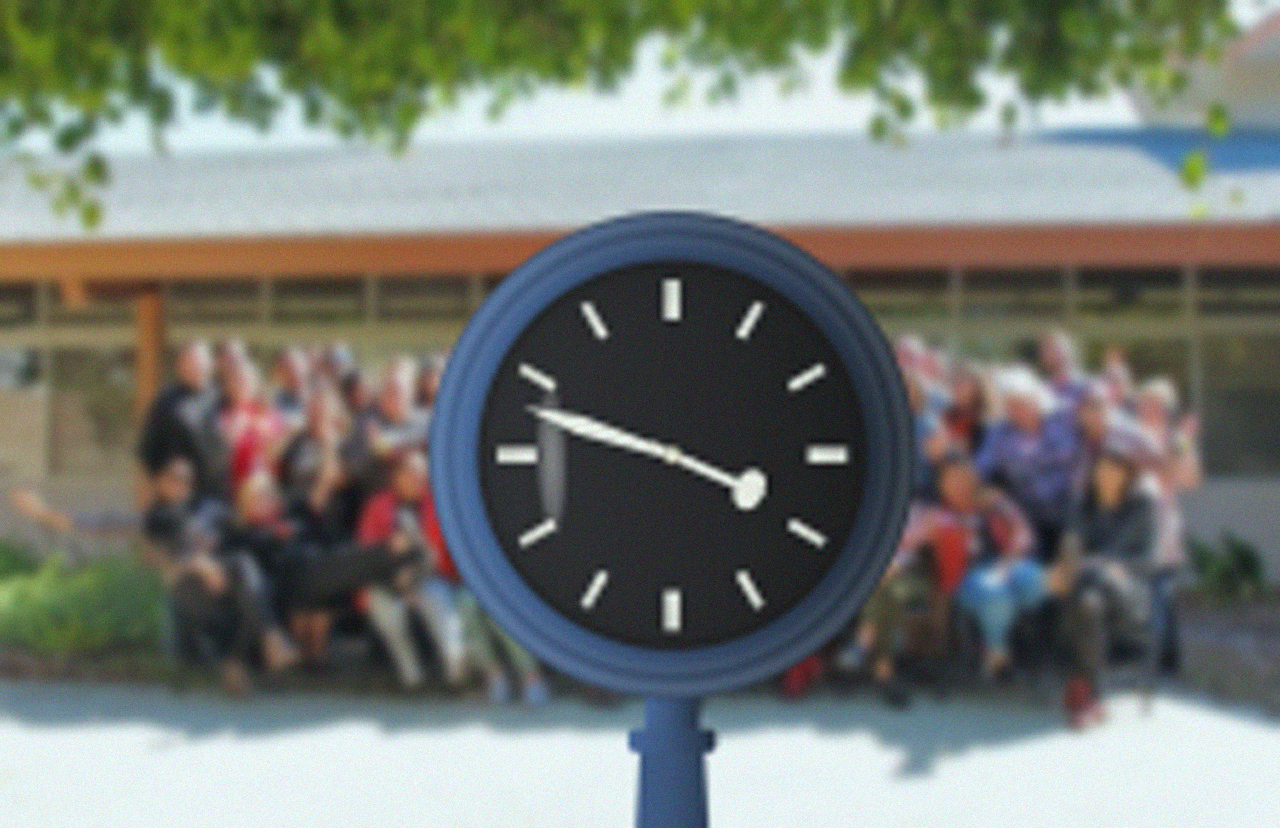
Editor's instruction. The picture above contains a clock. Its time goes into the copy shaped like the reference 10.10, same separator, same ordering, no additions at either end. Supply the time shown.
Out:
3.48
